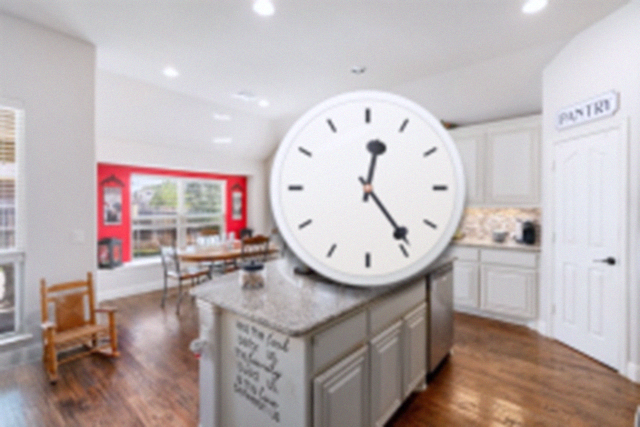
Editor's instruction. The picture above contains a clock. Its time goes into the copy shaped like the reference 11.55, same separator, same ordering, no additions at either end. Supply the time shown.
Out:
12.24
